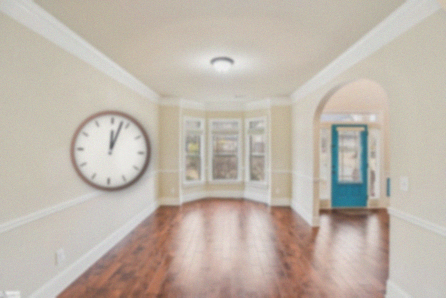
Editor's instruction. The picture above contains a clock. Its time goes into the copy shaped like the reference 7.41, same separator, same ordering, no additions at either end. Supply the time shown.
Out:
12.03
